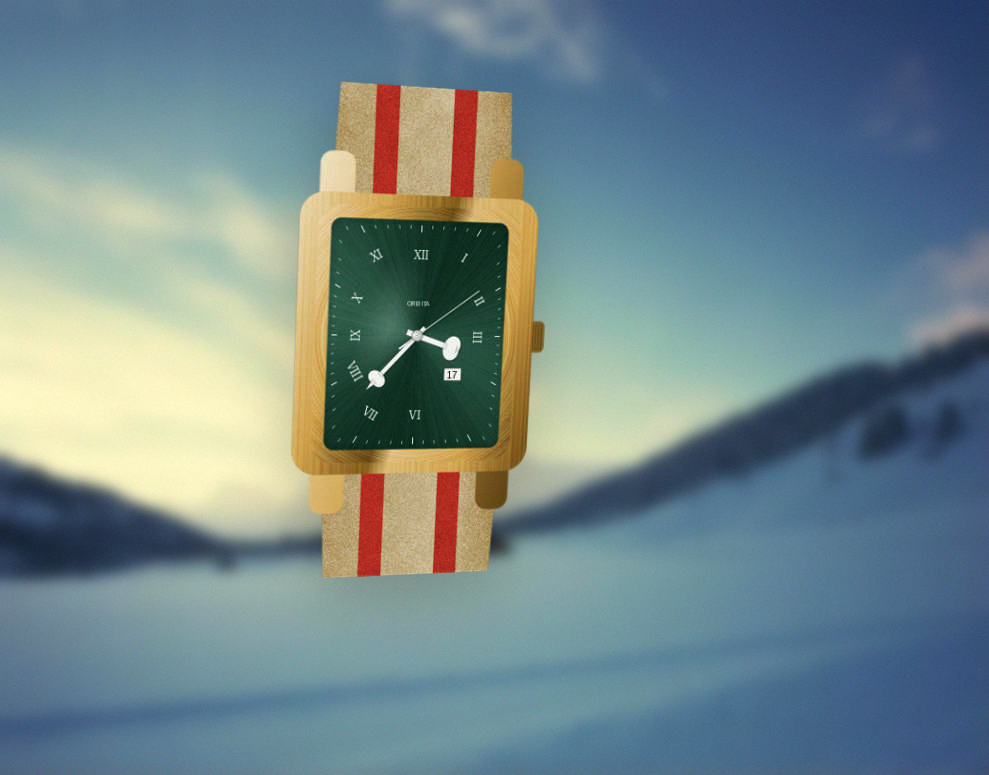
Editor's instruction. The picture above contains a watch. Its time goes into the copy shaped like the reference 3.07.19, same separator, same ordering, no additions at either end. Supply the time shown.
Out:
3.37.09
